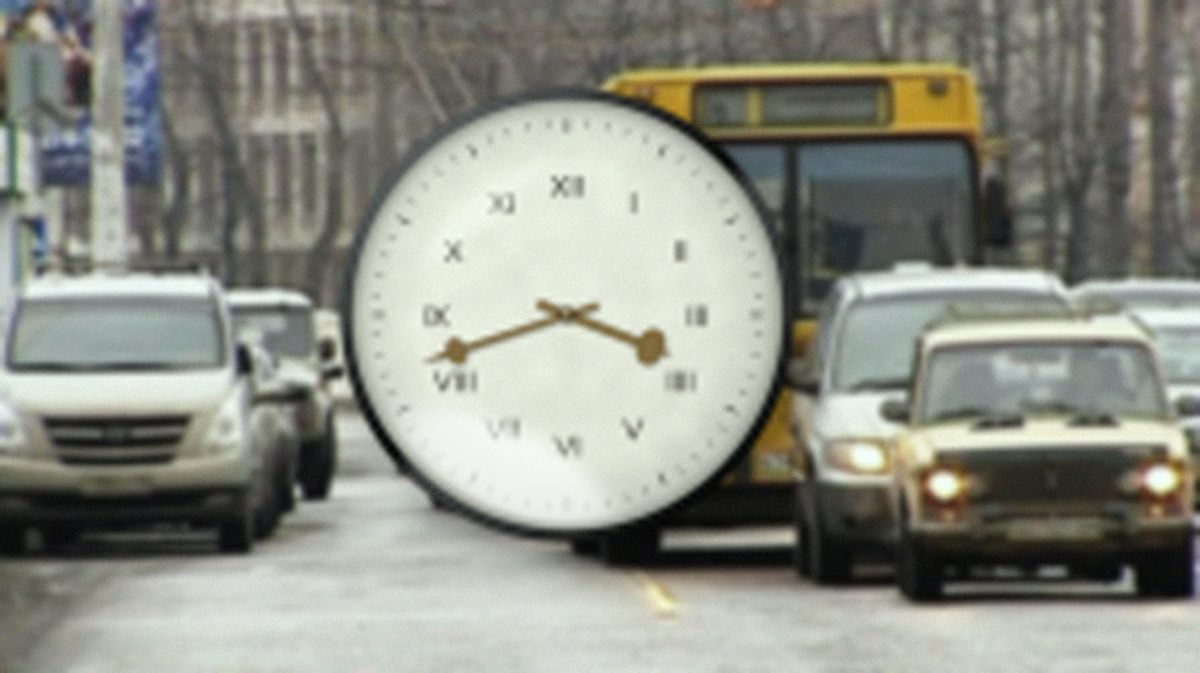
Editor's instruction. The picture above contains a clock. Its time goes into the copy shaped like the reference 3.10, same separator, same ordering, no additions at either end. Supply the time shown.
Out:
3.42
